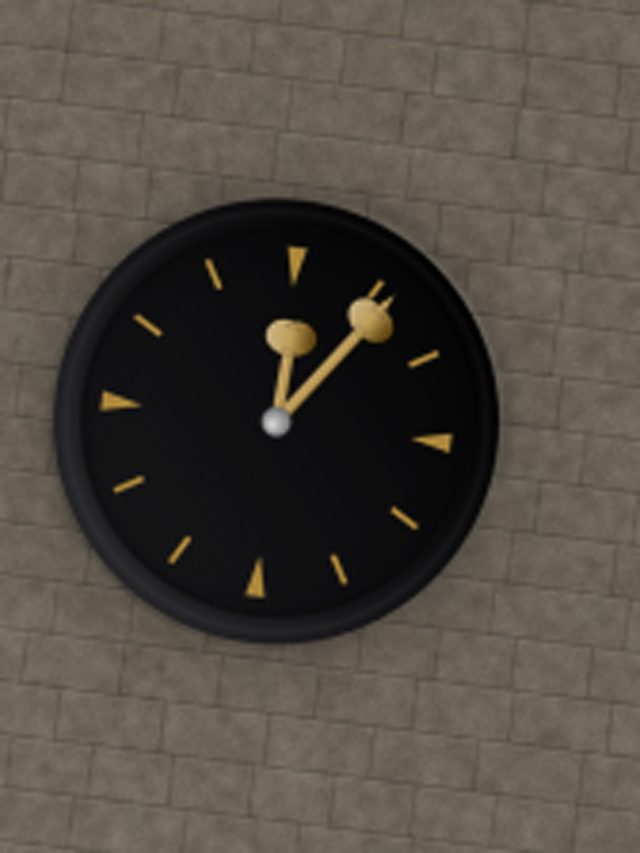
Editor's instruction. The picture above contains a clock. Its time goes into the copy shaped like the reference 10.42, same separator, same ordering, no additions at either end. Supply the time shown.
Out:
12.06
